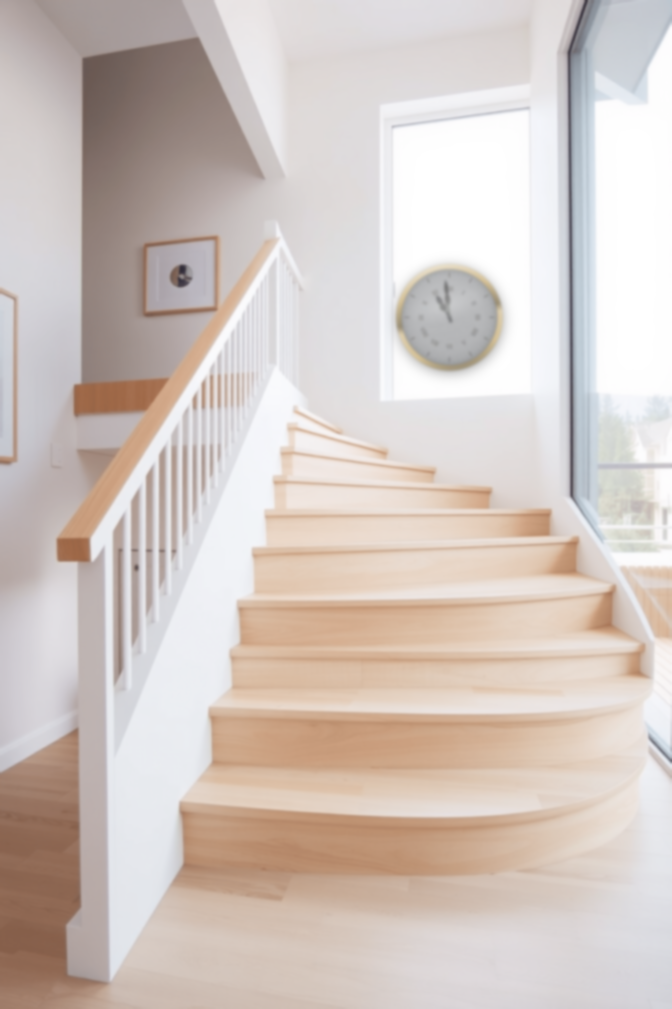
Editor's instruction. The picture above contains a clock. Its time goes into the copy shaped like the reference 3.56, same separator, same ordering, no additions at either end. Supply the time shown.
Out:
10.59
